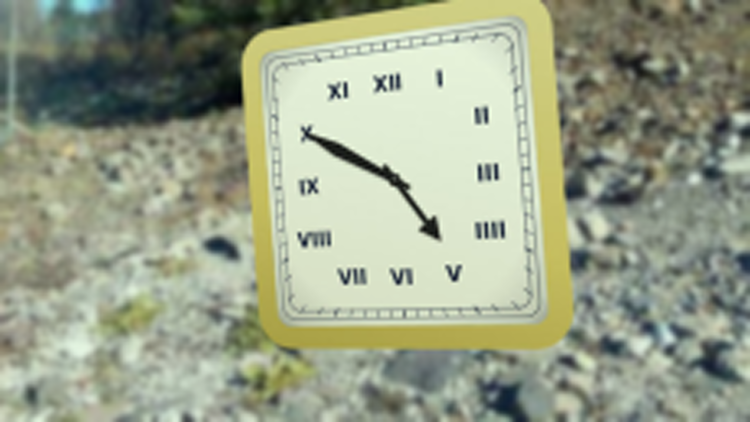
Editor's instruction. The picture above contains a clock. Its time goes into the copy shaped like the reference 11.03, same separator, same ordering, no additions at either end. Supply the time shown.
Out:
4.50
